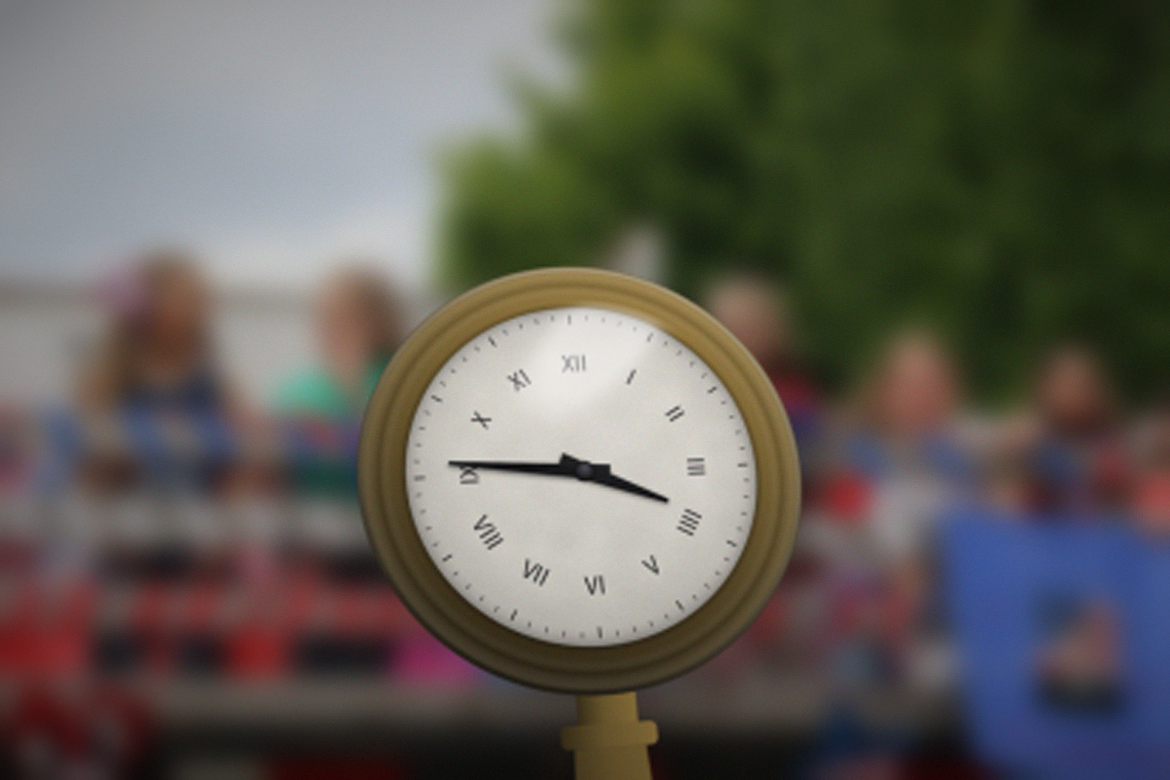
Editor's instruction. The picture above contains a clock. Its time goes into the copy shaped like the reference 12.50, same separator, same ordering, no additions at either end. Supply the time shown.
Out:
3.46
